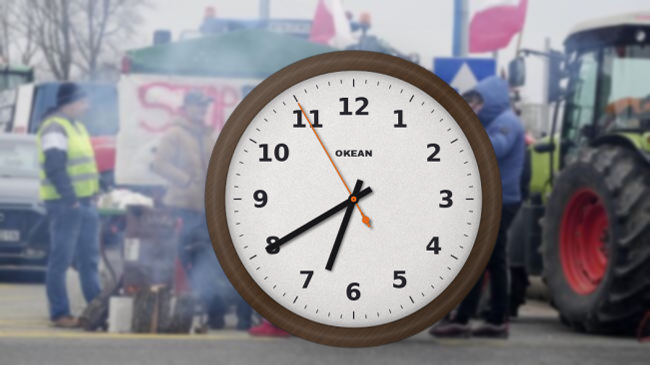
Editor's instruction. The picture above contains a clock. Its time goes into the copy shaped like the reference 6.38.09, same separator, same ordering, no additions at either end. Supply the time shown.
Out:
6.39.55
